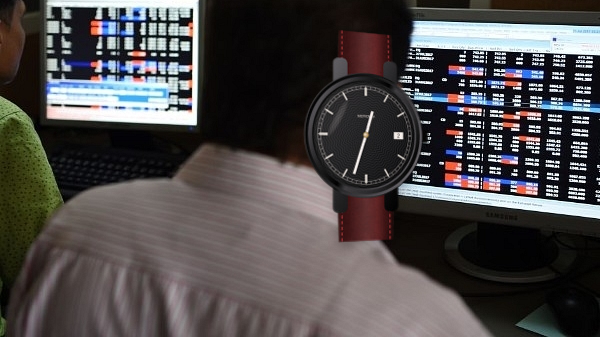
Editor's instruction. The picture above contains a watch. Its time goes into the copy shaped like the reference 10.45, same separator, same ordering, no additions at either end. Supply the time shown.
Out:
12.33
